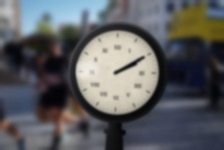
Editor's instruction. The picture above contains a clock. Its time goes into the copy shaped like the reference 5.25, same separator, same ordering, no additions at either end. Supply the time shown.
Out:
2.10
